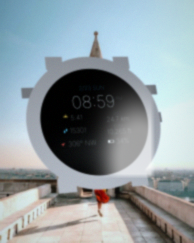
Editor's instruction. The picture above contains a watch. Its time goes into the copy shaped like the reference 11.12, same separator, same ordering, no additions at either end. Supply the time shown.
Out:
8.59
